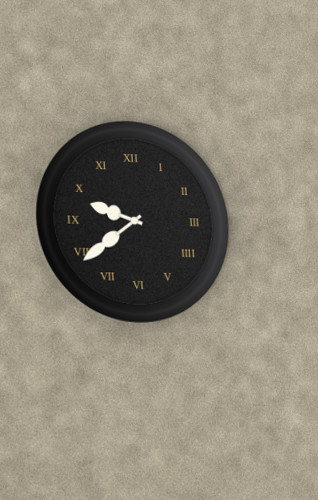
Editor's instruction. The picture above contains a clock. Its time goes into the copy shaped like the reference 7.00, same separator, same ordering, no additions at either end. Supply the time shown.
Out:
9.39
